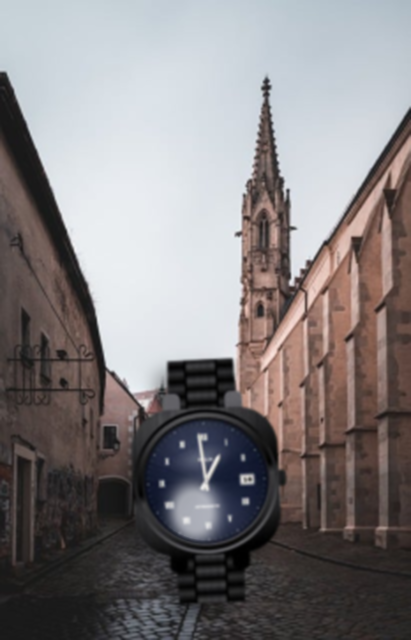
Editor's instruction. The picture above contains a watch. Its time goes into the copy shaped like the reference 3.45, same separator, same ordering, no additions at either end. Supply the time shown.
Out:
12.59
